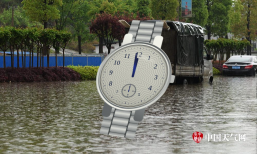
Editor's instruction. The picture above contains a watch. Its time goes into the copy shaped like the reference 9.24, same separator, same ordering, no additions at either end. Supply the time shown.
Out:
11.59
